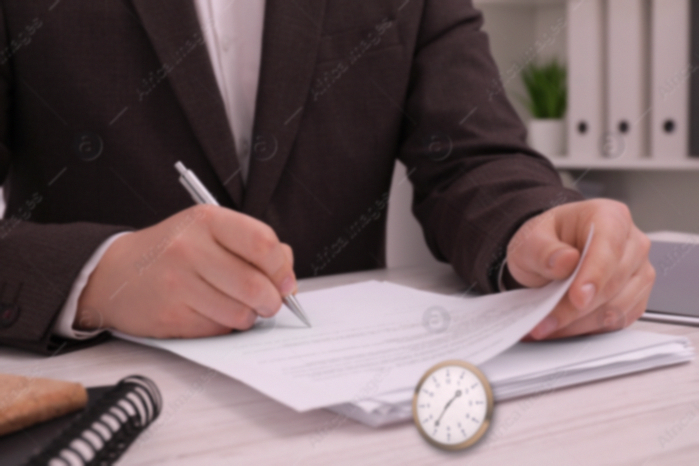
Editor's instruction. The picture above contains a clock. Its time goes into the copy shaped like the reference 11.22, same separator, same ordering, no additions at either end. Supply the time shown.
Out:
1.36
